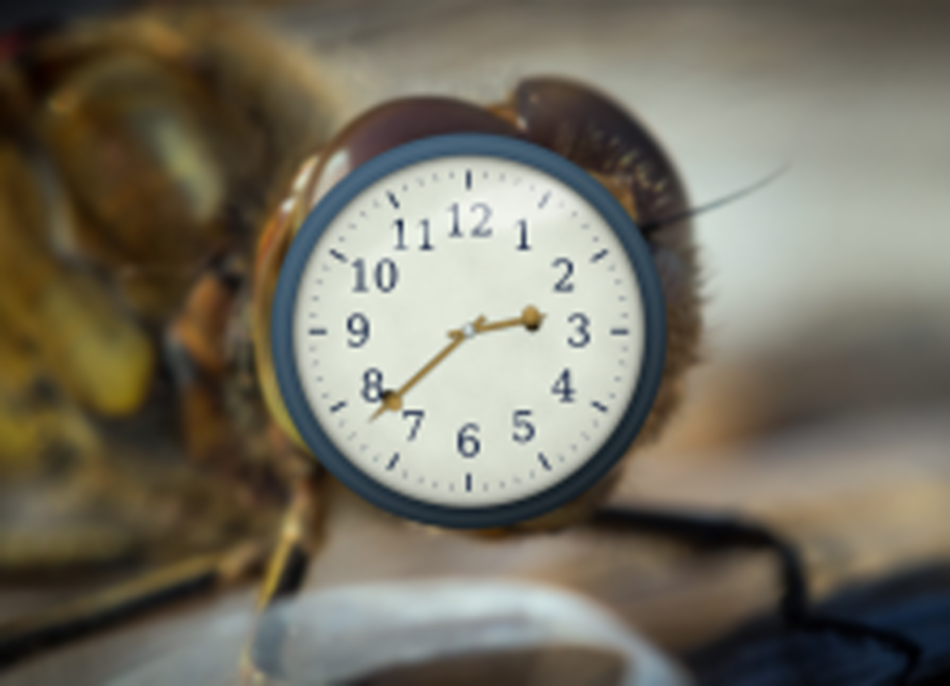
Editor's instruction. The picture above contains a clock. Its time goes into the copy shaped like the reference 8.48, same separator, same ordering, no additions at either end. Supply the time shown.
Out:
2.38
